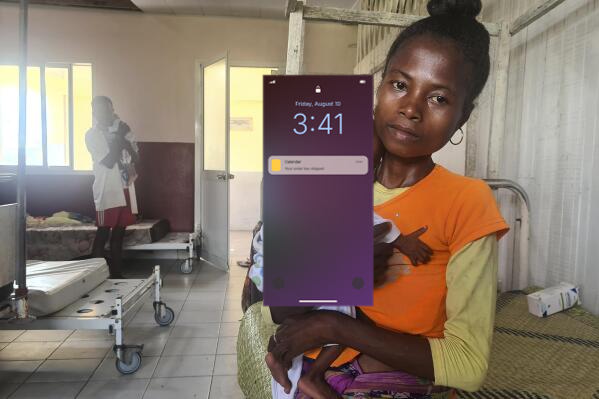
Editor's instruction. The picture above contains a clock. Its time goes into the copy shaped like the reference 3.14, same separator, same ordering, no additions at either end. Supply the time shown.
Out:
3.41
